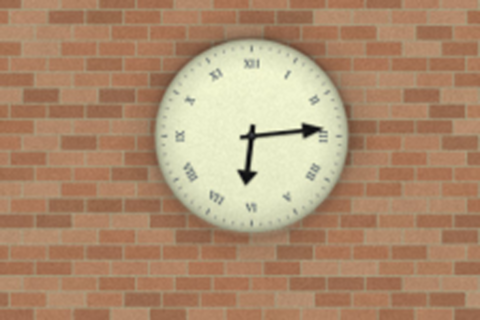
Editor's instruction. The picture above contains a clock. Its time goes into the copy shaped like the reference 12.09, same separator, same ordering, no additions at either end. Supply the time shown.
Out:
6.14
